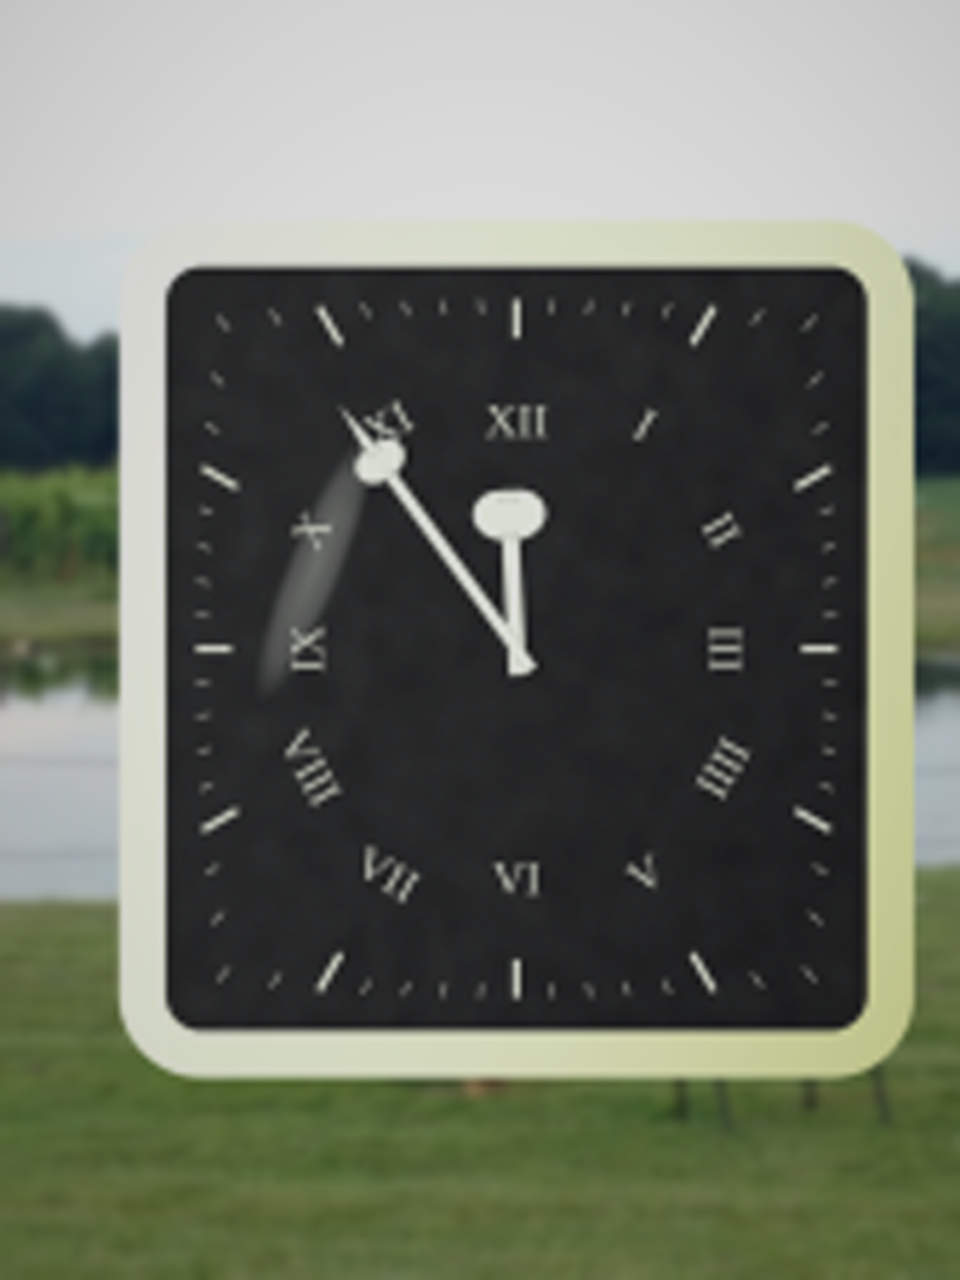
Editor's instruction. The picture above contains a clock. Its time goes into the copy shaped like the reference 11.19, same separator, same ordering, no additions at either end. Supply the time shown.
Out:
11.54
